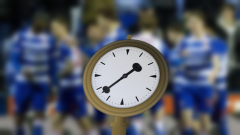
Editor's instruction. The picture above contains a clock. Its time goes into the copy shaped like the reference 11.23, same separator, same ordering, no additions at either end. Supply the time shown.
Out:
1.38
